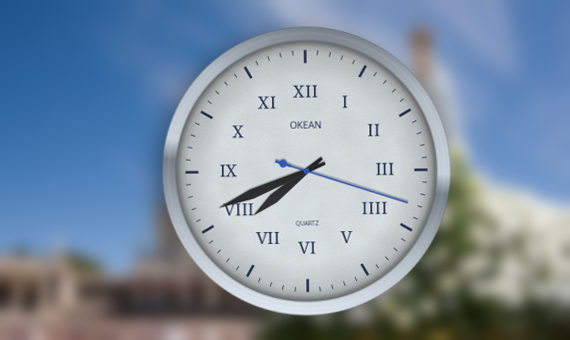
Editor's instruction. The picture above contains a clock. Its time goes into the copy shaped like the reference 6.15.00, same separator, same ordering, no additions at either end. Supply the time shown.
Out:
7.41.18
